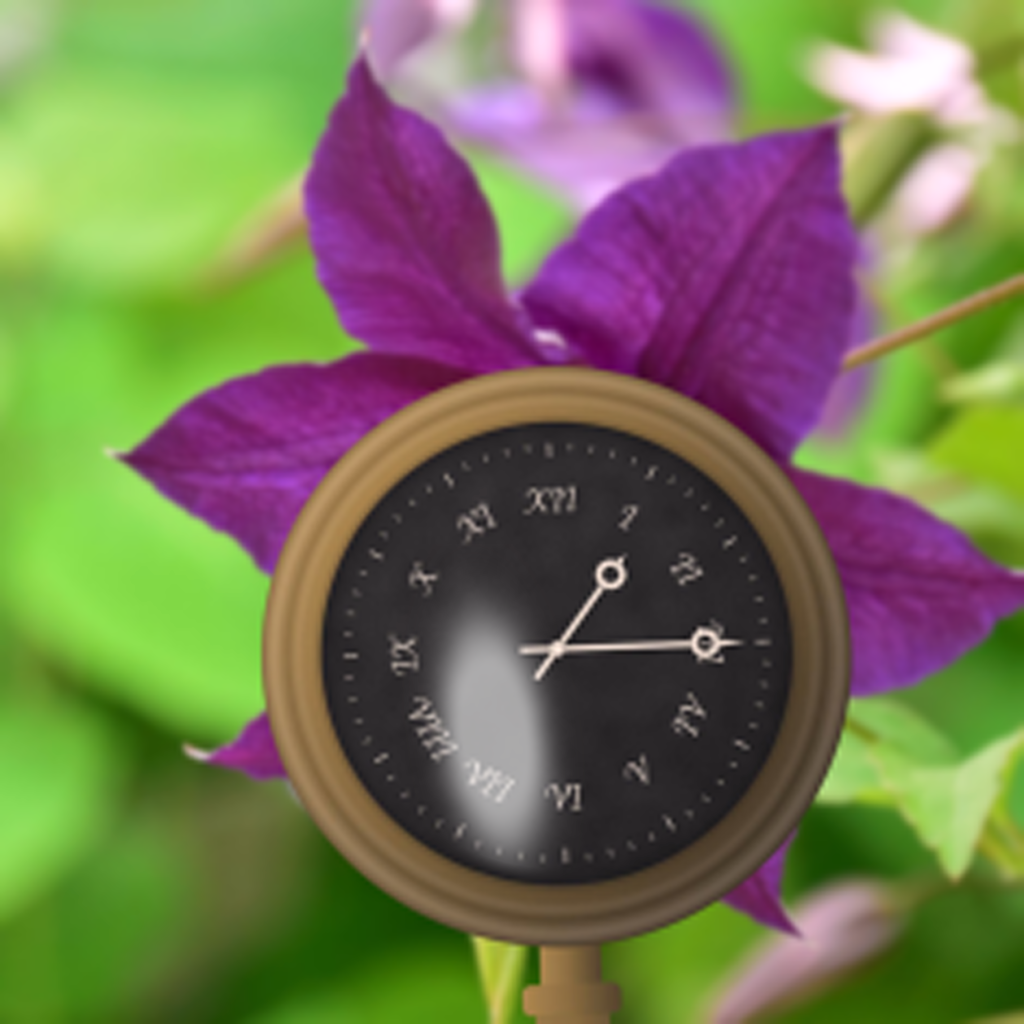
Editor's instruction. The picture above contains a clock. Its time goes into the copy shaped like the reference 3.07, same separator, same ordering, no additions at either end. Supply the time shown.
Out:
1.15
